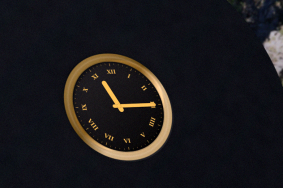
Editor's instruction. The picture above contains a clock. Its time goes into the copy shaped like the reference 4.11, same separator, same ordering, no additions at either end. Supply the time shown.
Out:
11.15
